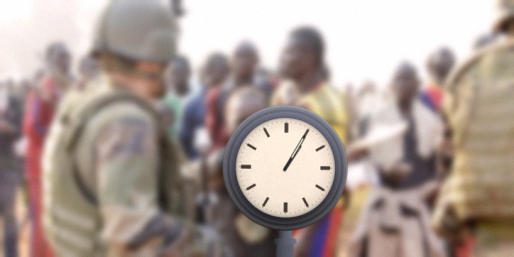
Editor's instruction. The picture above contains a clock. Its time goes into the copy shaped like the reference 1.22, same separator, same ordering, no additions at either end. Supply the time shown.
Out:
1.05
